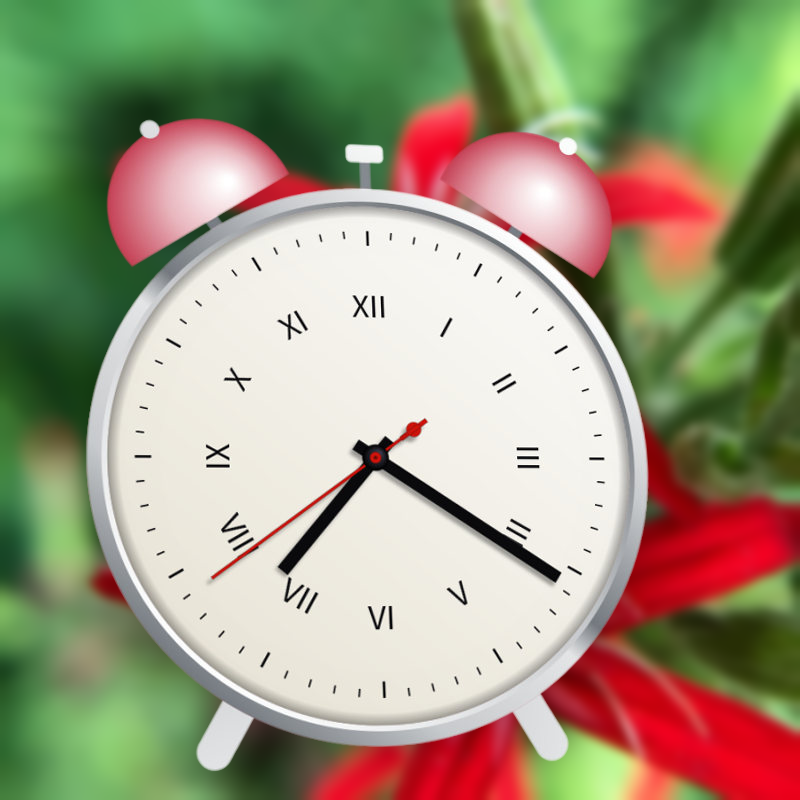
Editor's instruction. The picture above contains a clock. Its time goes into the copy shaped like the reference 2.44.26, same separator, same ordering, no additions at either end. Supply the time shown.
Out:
7.20.39
